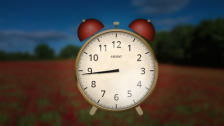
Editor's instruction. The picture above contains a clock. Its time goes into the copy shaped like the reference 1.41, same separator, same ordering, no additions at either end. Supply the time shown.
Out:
8.44
